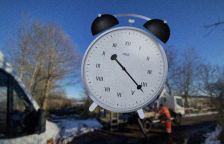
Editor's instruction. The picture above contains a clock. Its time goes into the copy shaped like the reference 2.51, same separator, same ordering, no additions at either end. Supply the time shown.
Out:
10.22
